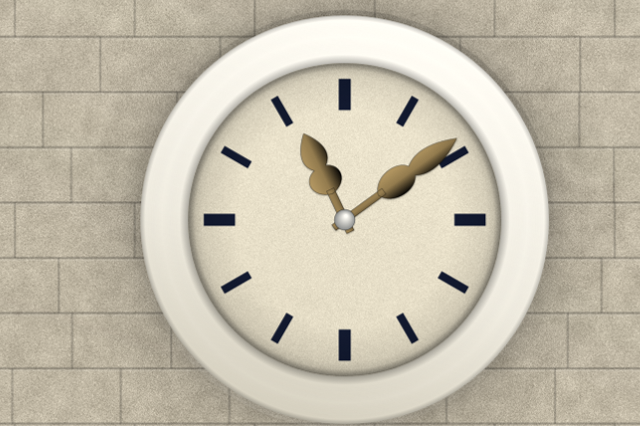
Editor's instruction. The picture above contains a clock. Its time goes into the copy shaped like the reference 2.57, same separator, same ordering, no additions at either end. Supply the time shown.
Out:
11.09
